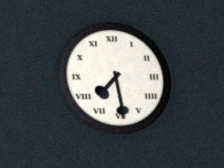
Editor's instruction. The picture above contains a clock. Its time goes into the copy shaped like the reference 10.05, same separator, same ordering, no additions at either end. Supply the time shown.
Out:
7.29
